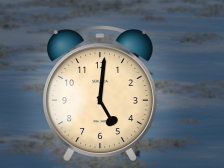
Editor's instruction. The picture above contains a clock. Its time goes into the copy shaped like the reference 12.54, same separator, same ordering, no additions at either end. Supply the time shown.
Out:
5.01
